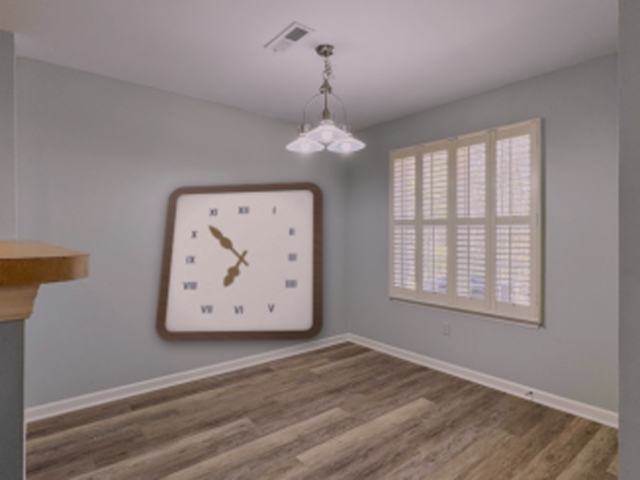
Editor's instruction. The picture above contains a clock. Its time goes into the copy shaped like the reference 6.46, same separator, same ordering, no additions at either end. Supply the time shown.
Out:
6.53
